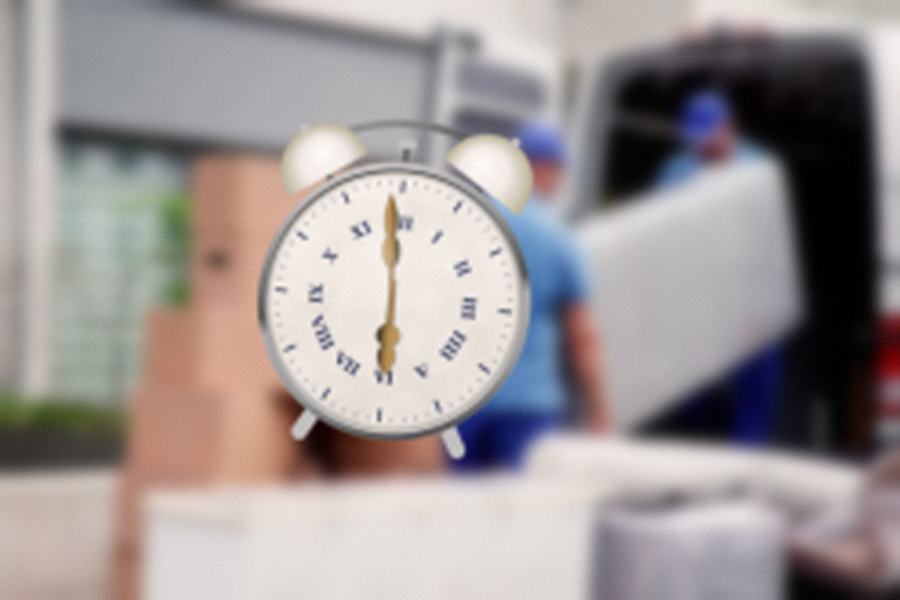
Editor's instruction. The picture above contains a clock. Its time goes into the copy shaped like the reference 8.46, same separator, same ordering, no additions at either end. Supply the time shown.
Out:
5.59
